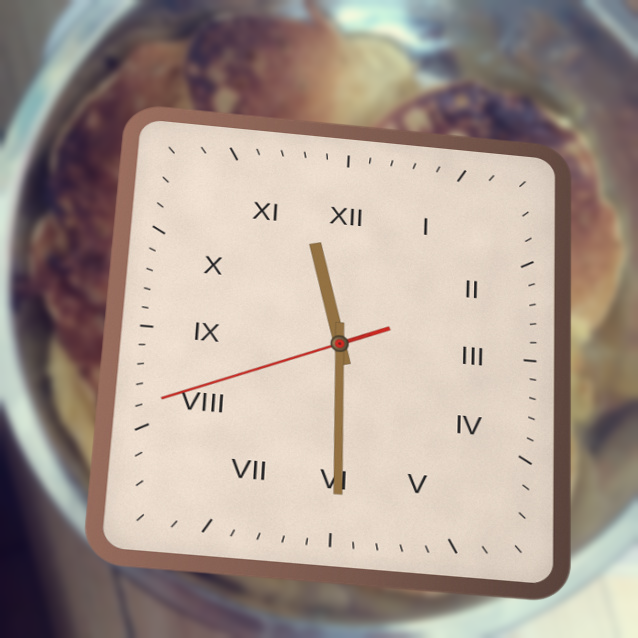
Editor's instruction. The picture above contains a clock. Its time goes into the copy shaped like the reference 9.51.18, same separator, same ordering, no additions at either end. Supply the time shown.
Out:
11.29.41
